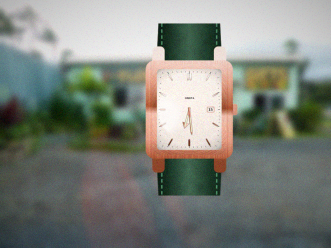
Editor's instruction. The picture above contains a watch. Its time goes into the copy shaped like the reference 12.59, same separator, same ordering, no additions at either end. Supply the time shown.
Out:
6.29
